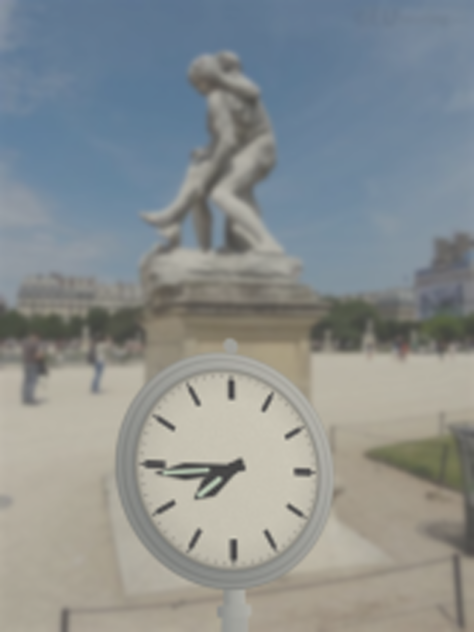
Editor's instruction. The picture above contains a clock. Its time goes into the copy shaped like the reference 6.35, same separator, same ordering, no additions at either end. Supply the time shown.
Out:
7.44
